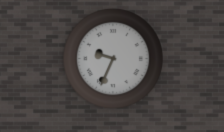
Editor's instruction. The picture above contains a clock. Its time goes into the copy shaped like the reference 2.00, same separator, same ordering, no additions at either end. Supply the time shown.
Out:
9.34
